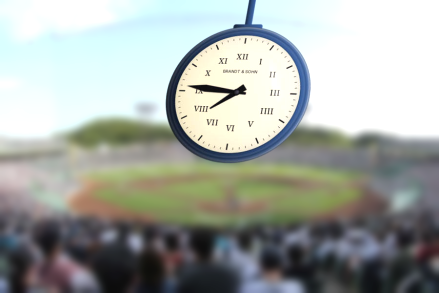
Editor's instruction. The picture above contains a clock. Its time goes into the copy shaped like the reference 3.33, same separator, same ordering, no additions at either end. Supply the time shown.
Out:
7.46
